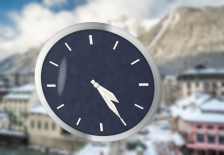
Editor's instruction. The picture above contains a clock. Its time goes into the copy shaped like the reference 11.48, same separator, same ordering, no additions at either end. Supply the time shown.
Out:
4.25
